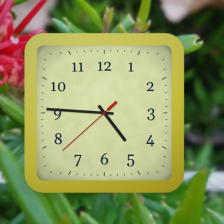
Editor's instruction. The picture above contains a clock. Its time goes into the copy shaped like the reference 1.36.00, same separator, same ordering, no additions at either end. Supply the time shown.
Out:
4.45.38
